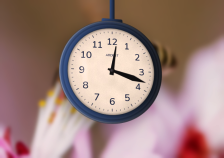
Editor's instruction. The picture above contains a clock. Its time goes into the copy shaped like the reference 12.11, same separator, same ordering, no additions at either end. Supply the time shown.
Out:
12.18
